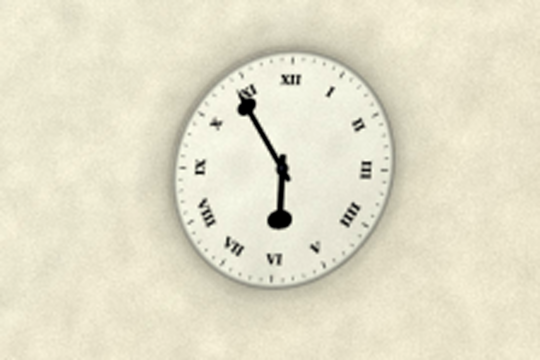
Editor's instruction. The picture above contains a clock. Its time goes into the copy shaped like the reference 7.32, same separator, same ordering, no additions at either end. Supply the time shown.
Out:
5.54
